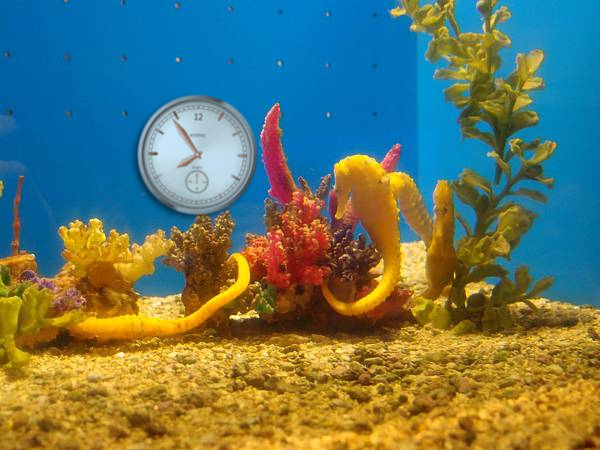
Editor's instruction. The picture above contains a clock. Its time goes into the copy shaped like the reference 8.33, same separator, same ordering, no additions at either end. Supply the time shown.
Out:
7.54
